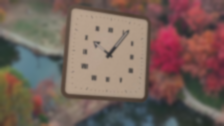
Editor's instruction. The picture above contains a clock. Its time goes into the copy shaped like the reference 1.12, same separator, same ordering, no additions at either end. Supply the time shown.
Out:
10.06
